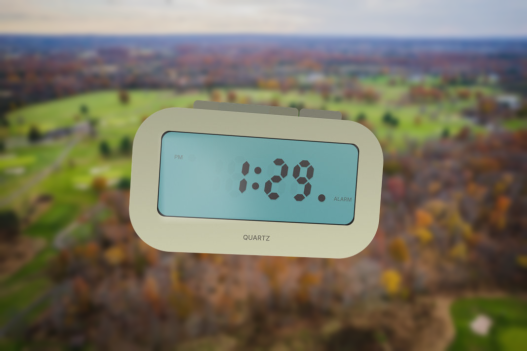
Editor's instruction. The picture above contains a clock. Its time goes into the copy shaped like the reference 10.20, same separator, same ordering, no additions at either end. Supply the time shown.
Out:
1.29
